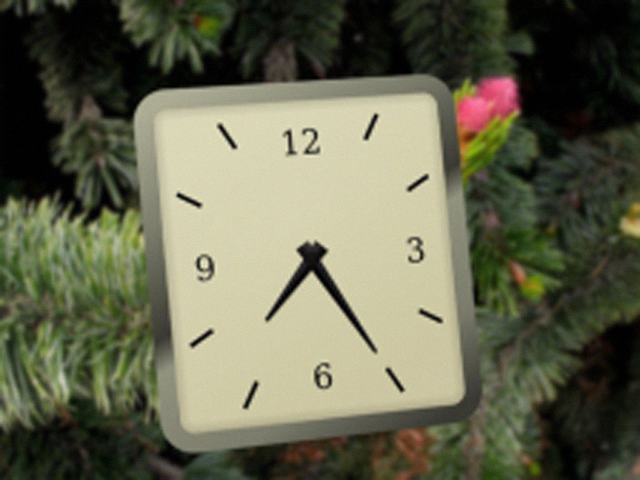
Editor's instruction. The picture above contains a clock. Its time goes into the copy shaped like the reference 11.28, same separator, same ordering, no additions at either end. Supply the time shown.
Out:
7.25
